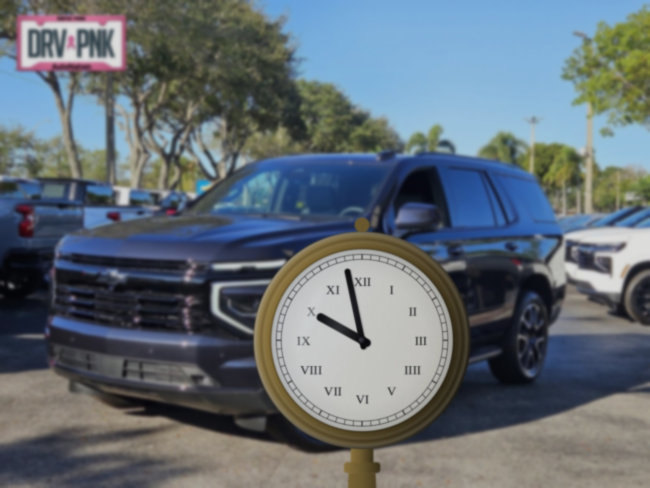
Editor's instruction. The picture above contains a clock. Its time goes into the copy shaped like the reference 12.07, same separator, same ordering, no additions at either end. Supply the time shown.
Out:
9.58
